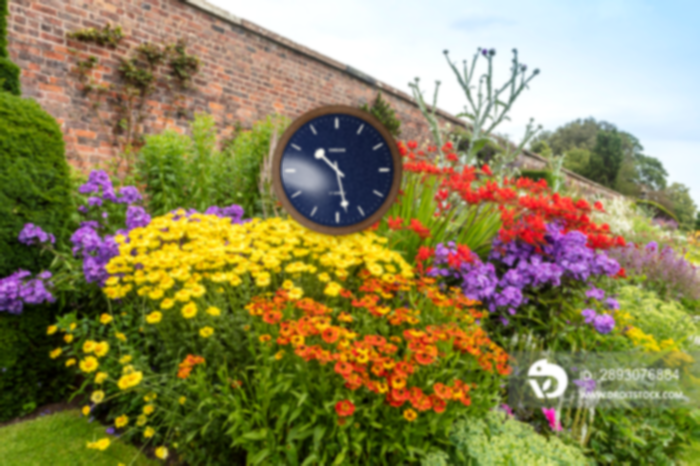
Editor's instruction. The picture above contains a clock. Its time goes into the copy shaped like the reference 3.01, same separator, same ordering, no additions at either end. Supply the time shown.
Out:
10.28
